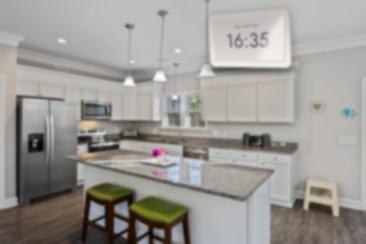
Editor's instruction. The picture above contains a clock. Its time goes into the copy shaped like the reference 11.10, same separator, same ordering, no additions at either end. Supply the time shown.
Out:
16.35
